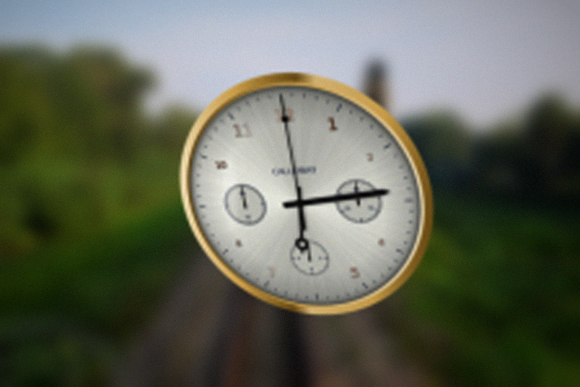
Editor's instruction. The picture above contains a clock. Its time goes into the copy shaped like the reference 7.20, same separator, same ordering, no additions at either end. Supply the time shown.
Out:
6.14
